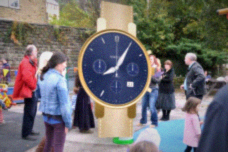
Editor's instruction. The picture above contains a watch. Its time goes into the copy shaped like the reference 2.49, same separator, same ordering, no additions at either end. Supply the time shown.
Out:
8.05
